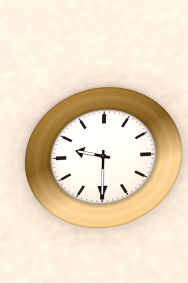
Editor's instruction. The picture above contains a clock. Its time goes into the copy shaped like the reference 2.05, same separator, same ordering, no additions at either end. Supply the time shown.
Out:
9.30
